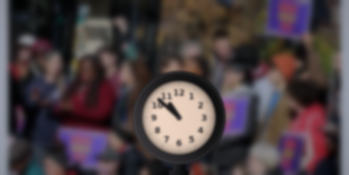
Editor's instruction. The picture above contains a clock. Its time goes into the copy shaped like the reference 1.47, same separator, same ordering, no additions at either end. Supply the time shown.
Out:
10.52
